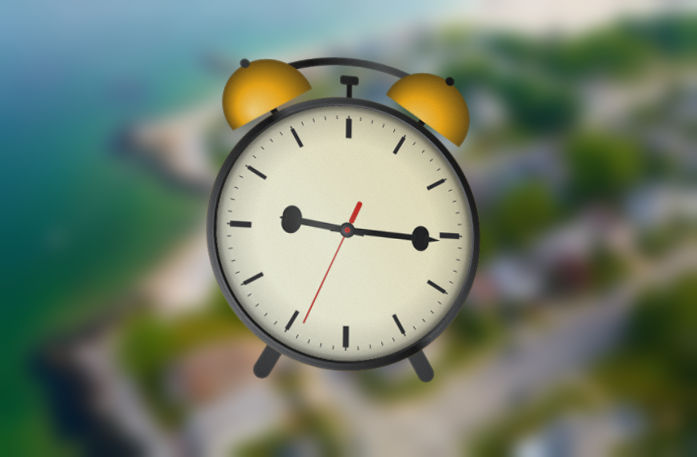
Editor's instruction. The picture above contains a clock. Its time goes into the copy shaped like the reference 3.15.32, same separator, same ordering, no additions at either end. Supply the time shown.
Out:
9.15.34
